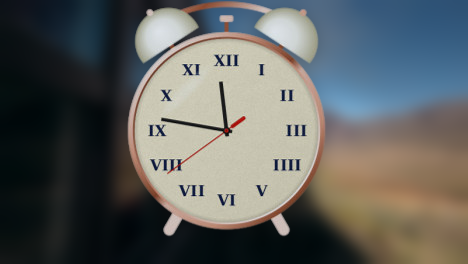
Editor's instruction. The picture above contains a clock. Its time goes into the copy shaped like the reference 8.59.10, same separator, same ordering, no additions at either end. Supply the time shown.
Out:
11.46.39
